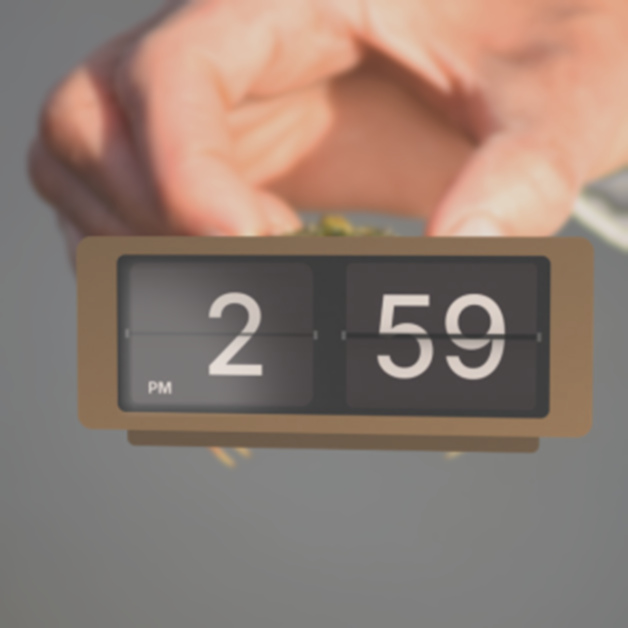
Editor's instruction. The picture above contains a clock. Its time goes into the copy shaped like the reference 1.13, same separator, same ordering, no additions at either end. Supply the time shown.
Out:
2.59
